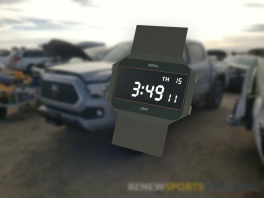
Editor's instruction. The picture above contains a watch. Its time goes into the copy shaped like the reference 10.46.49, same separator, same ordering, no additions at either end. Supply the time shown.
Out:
3.49.11
